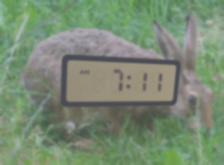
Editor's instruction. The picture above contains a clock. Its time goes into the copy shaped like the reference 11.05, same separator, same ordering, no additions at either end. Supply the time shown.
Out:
7.11
